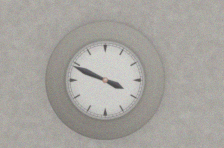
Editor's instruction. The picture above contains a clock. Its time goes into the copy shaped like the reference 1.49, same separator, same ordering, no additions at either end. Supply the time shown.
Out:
3.49
